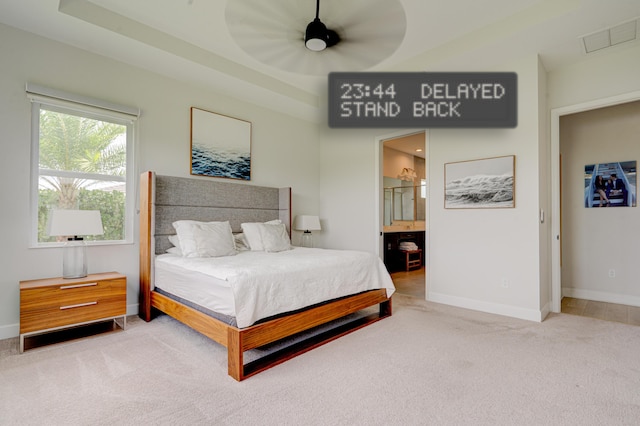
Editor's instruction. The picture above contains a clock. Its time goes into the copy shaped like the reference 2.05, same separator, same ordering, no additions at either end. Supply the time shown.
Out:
23.44
